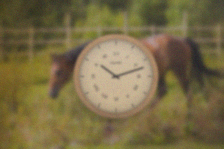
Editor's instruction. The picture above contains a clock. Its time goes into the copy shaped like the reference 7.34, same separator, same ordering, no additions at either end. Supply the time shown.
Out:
10.12
